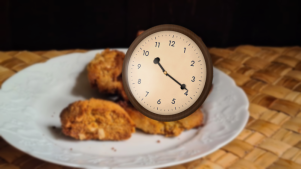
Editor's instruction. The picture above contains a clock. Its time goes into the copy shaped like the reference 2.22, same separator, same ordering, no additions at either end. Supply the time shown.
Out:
10.19
